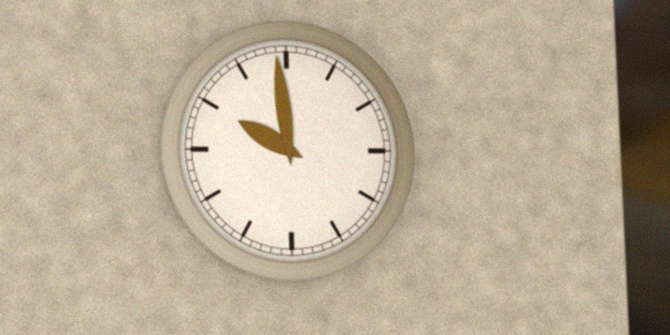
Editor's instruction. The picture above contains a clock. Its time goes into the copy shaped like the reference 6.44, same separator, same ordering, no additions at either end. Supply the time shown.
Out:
9.59
